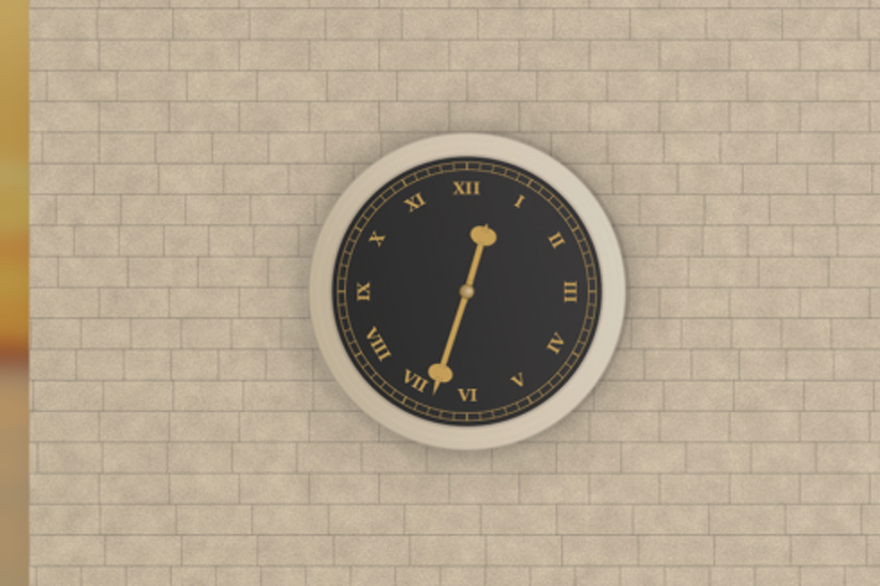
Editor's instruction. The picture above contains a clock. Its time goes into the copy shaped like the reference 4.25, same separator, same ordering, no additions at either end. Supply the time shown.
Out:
12.33
